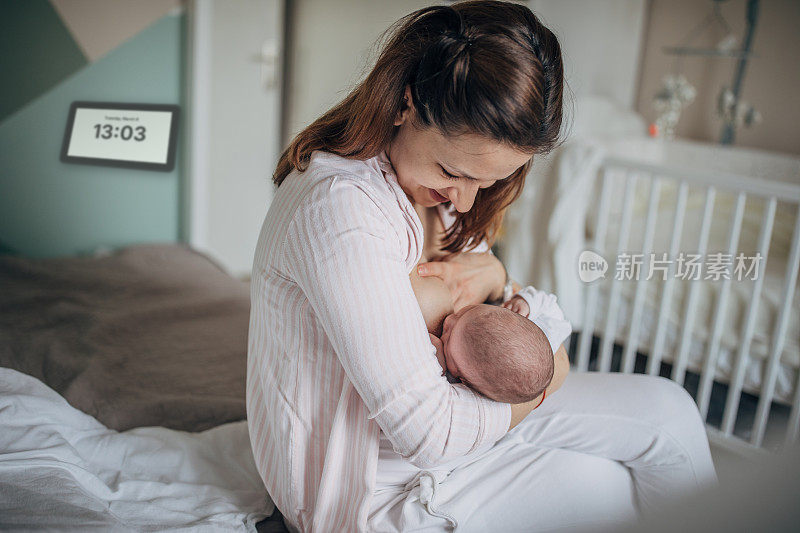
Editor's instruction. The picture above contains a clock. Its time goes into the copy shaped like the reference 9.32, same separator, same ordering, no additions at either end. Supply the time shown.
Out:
13.03
